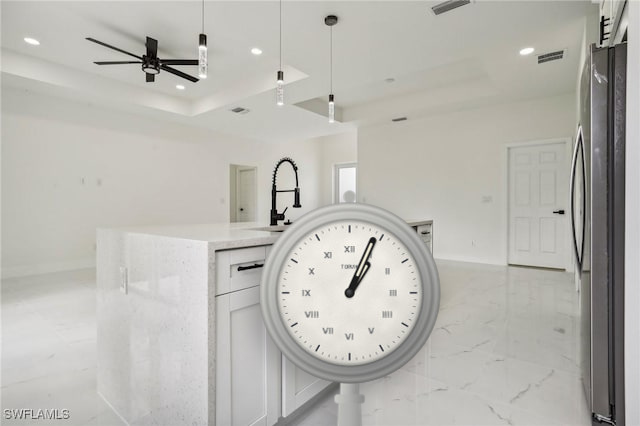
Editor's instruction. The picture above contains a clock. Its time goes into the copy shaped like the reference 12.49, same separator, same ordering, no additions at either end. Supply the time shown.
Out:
1.04
